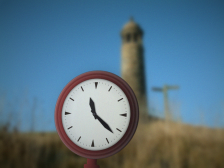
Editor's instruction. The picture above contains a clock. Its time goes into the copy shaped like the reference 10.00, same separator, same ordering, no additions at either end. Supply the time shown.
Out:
11.22
